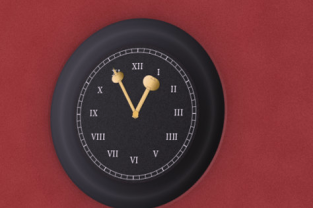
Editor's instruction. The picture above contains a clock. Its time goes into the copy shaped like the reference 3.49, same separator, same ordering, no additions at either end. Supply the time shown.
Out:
12.55
